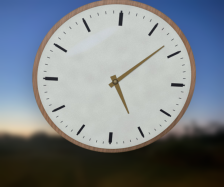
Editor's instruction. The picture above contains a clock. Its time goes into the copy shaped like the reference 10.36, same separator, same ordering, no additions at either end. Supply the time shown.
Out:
5.08
